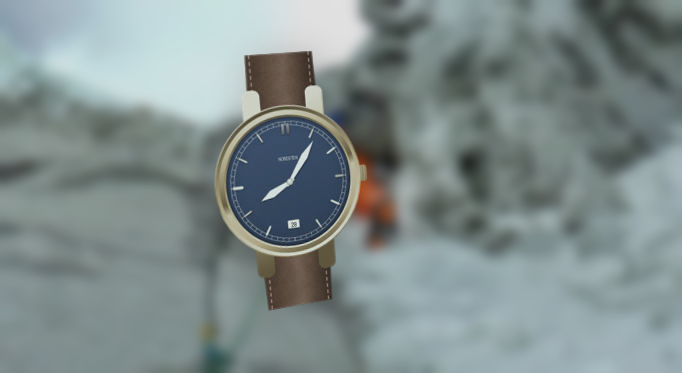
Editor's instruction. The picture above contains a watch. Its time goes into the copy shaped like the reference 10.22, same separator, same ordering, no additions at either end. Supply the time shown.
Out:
8.06
